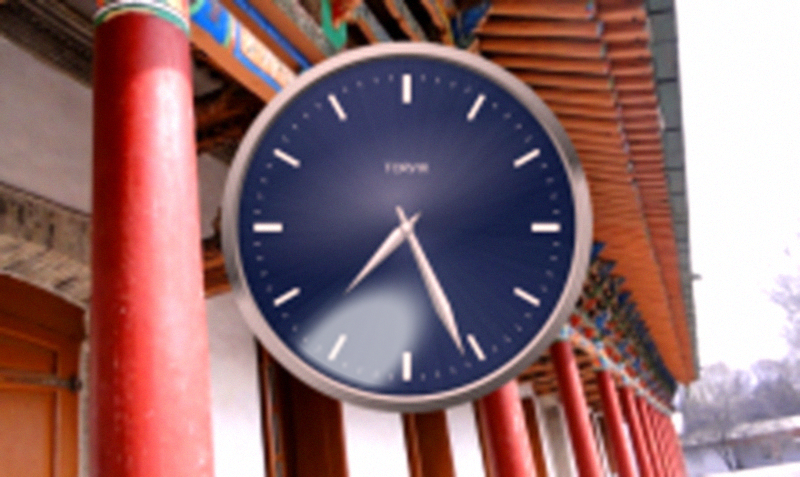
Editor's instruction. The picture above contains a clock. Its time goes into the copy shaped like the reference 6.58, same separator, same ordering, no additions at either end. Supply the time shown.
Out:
7.26
